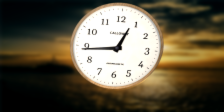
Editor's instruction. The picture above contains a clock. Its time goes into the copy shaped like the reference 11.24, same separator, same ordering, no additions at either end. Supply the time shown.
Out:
12.44
